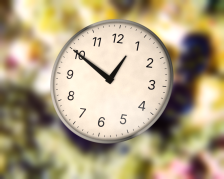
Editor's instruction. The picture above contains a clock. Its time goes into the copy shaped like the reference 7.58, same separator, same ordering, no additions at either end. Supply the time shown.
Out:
12.50
